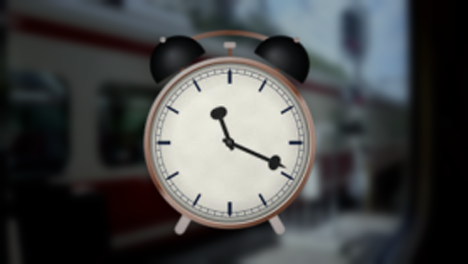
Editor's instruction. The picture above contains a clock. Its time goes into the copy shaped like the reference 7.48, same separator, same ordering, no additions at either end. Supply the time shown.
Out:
11.19
